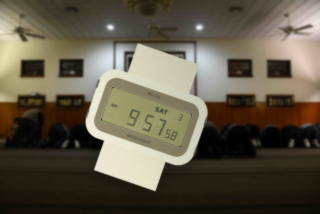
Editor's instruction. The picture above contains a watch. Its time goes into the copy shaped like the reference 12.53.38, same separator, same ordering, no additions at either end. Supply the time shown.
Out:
9.57.58
